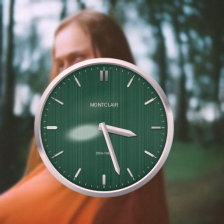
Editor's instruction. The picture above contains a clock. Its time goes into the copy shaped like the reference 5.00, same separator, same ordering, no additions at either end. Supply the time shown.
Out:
3.27
